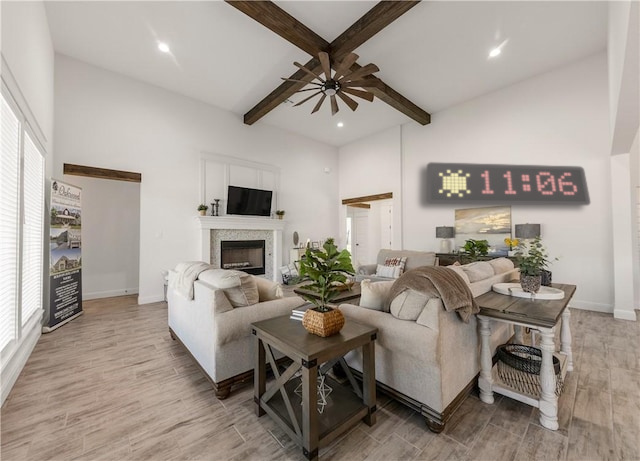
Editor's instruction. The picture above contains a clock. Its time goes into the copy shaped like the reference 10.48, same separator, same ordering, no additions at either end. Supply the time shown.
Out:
11.06
